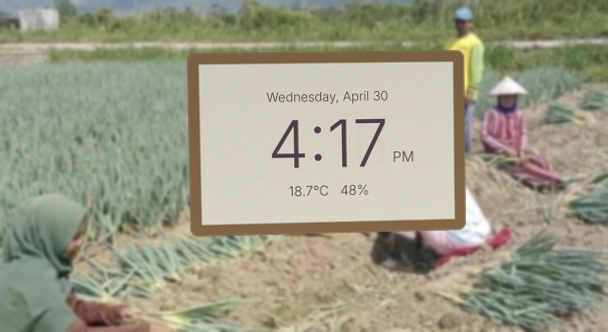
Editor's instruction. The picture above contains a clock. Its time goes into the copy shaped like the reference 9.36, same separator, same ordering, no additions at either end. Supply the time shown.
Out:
4.17
